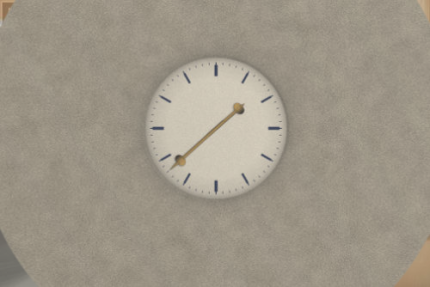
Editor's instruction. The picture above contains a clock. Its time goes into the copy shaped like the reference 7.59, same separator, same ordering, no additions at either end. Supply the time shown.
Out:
1.38
